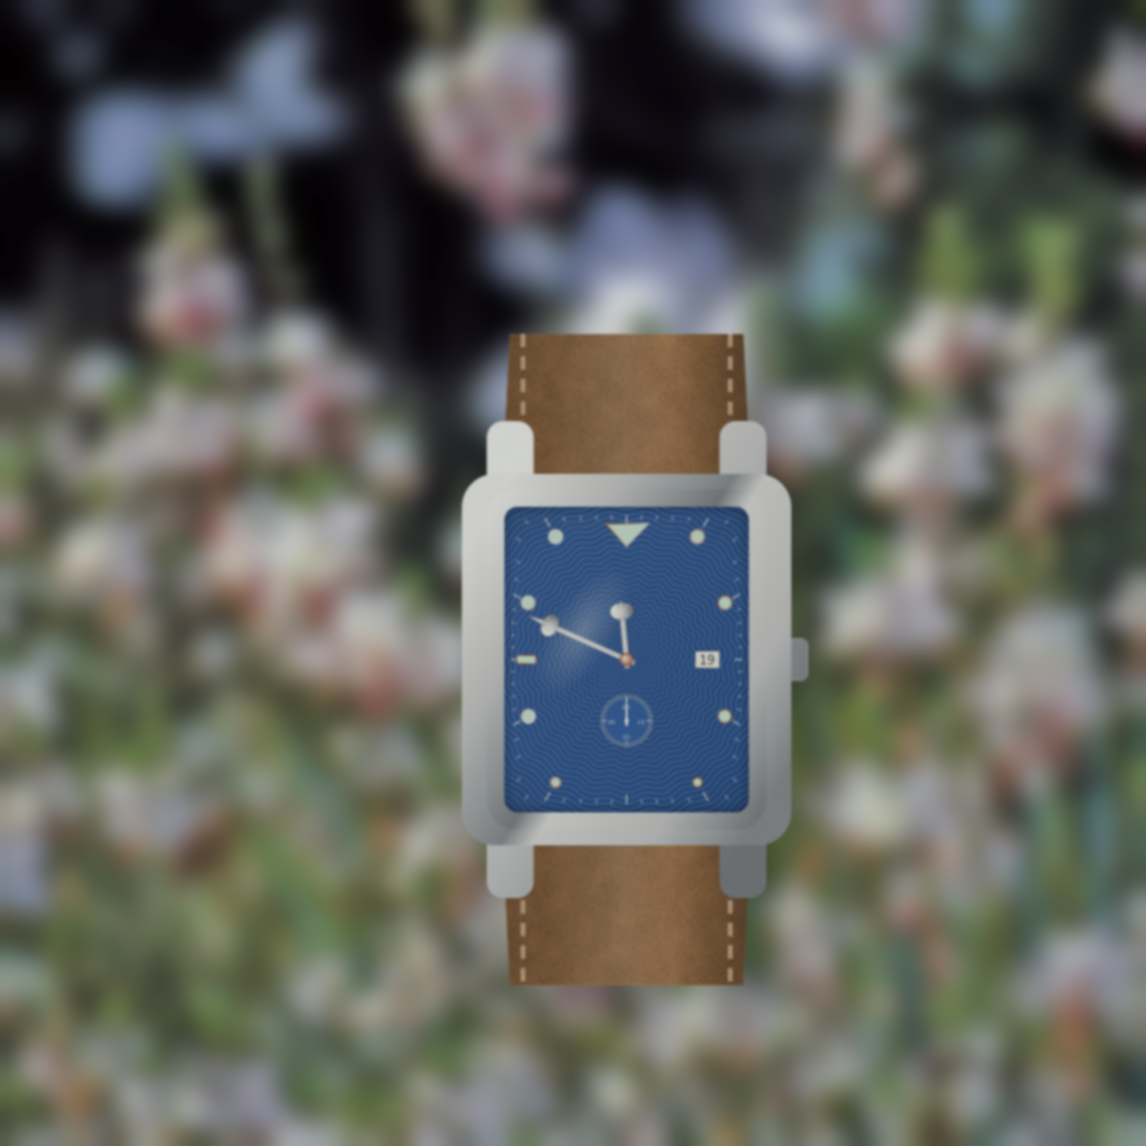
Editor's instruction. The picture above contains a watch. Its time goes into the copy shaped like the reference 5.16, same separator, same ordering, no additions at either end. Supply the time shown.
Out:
11.49
